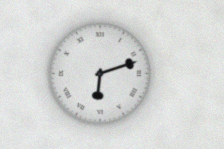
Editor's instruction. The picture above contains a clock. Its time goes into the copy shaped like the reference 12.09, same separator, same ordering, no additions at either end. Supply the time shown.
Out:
6.12
